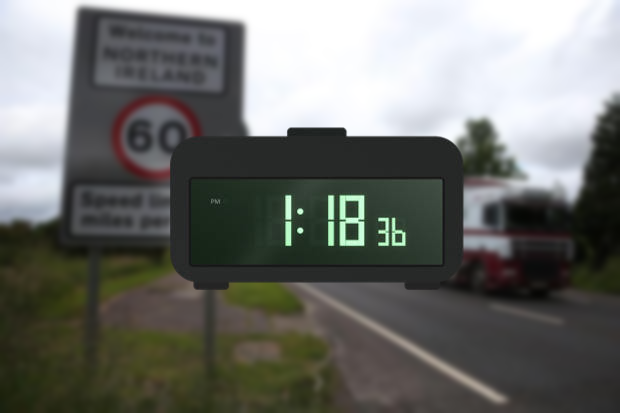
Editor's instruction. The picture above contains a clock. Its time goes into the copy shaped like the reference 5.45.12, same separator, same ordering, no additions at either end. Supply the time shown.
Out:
1.18.36
